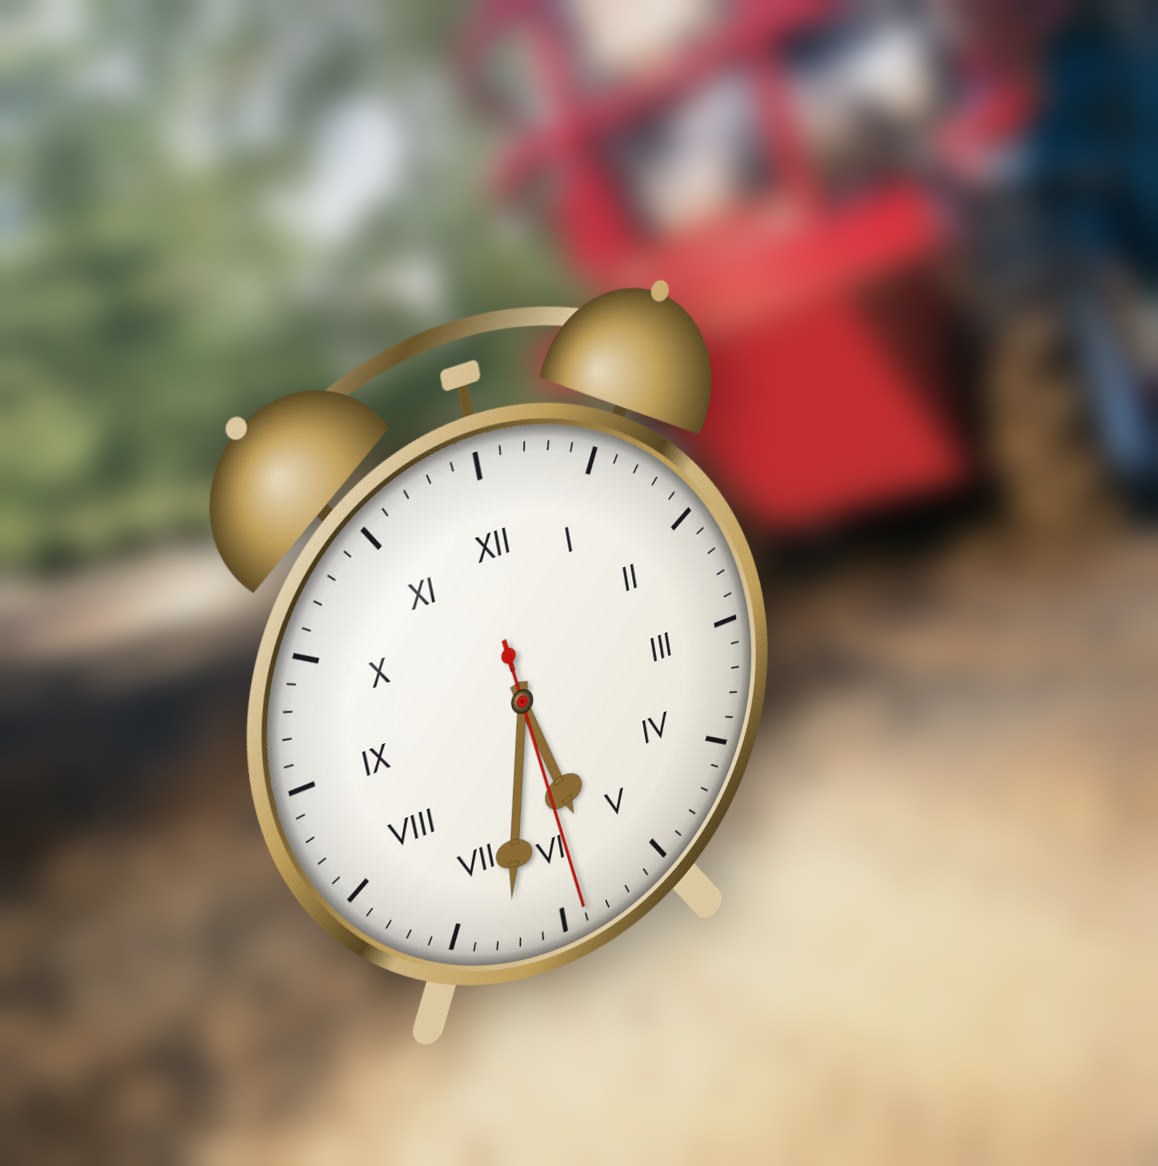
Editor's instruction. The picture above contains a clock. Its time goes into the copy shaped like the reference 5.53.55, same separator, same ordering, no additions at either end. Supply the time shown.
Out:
5.32.29
